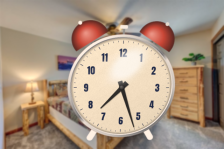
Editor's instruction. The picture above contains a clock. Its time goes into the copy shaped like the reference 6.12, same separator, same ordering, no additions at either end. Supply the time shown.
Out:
7.27
